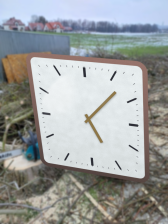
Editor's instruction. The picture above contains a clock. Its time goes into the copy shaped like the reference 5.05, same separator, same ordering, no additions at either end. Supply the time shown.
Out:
5.07
